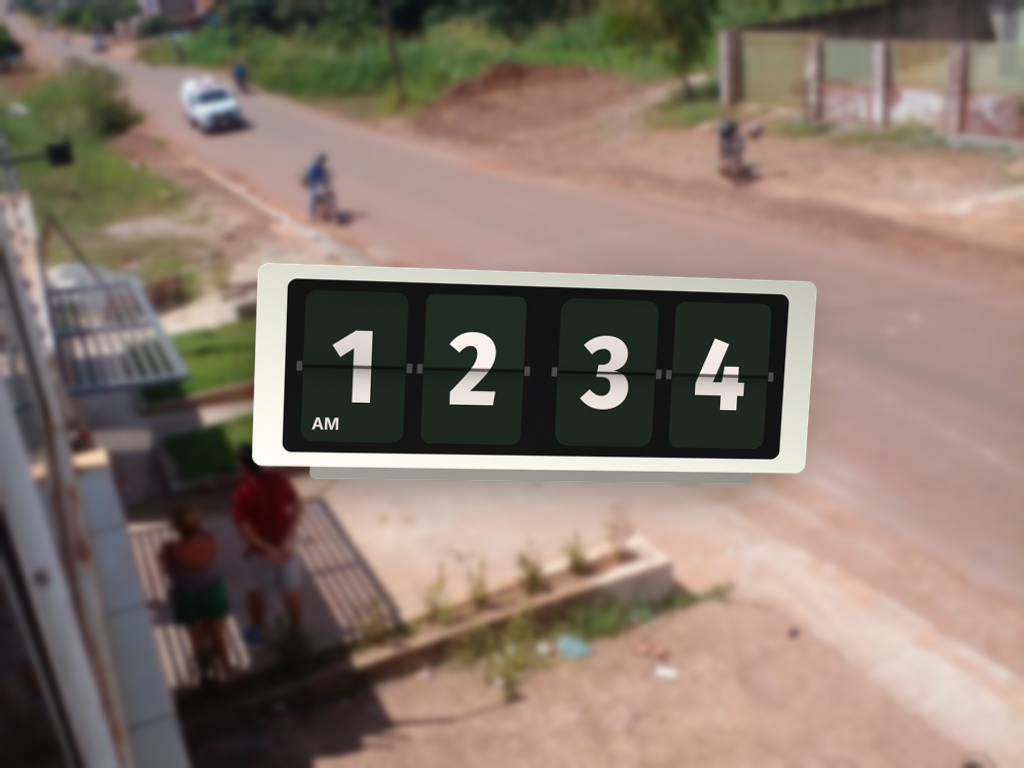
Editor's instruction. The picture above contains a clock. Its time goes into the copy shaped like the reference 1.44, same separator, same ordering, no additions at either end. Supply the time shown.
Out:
12.34
